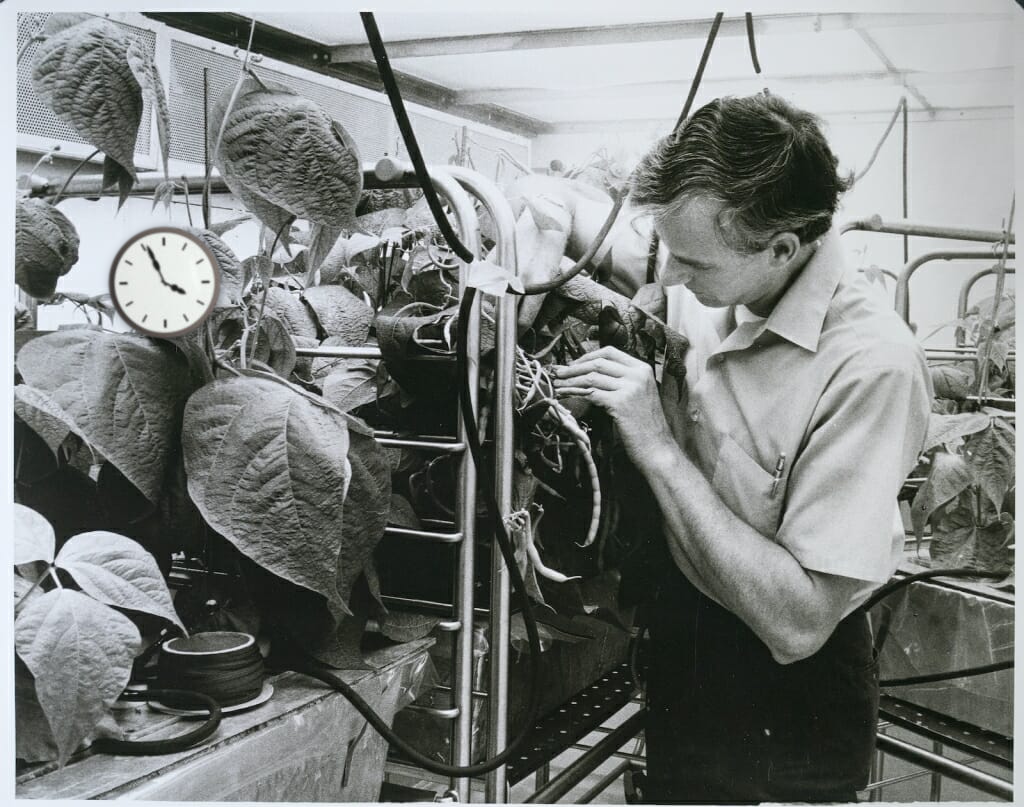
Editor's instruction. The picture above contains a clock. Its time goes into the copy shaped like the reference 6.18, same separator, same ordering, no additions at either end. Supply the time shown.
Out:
3.56
